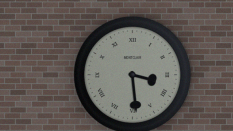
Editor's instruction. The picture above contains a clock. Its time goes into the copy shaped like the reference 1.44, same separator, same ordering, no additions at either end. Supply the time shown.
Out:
3.29
